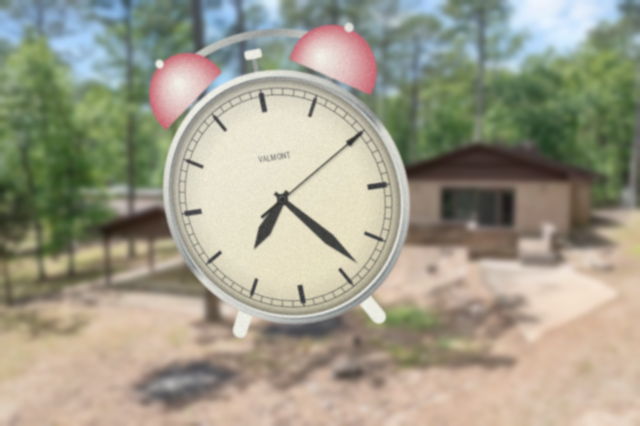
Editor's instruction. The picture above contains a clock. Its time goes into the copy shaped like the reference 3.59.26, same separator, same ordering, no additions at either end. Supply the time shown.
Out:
7.23.10
